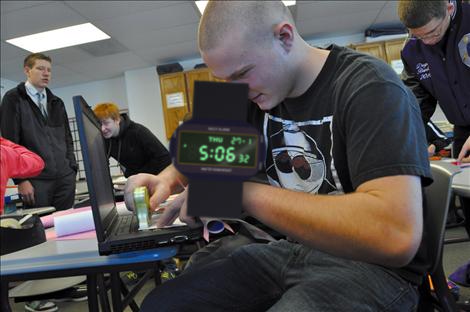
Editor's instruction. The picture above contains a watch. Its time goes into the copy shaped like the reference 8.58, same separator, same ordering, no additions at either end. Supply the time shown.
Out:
5.06
